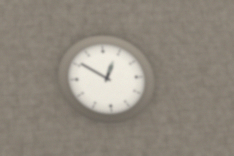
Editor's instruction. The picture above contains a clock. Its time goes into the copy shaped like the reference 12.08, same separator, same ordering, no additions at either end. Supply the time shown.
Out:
12.51
